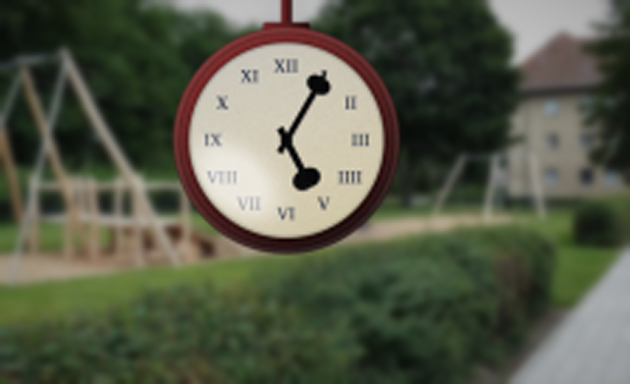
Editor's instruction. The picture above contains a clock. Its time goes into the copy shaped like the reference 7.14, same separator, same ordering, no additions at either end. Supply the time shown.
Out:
5.05
